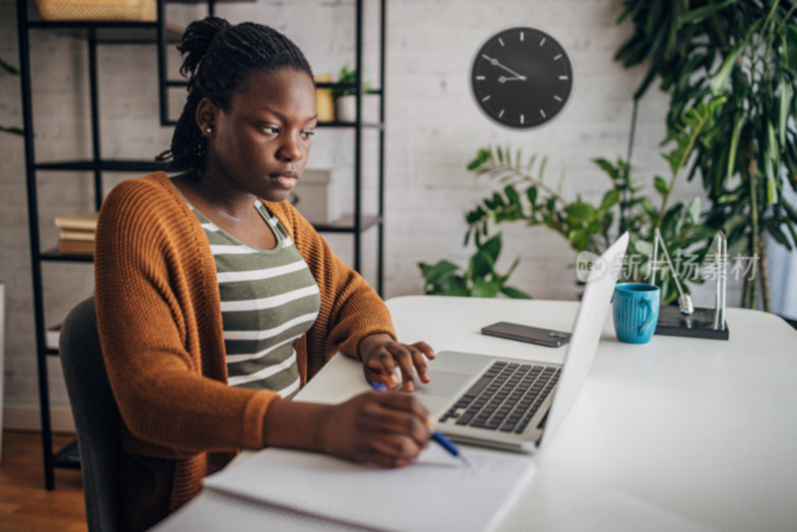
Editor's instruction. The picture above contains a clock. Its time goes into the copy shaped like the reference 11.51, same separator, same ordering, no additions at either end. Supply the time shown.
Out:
8.50
